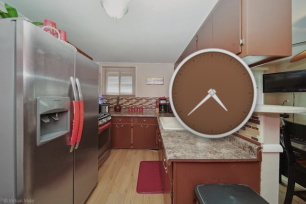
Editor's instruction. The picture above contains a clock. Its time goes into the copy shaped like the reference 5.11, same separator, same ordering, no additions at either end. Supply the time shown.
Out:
4.38
